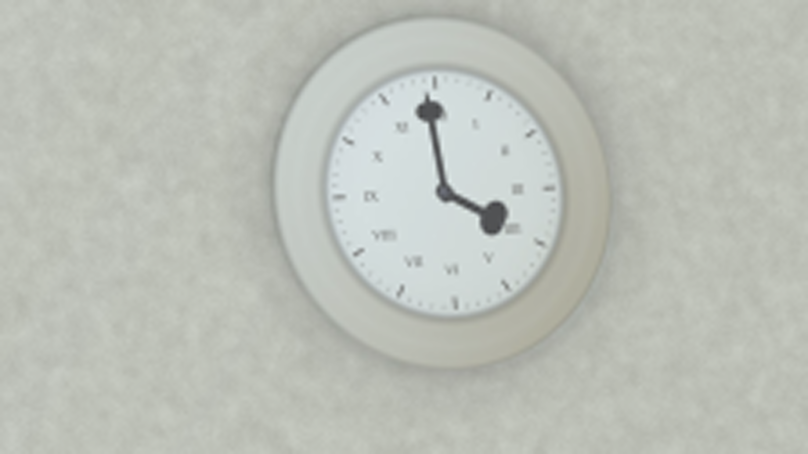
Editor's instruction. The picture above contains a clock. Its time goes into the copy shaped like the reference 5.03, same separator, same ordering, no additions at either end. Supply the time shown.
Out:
3.59
